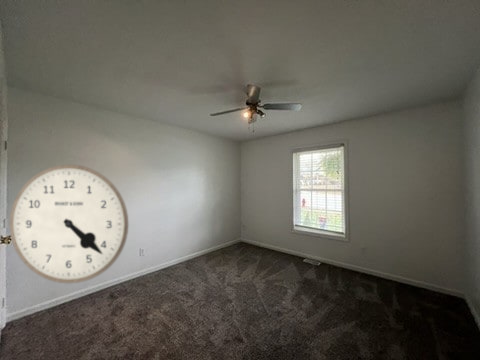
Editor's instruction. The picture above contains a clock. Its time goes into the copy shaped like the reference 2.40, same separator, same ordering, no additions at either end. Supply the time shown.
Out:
4.22
